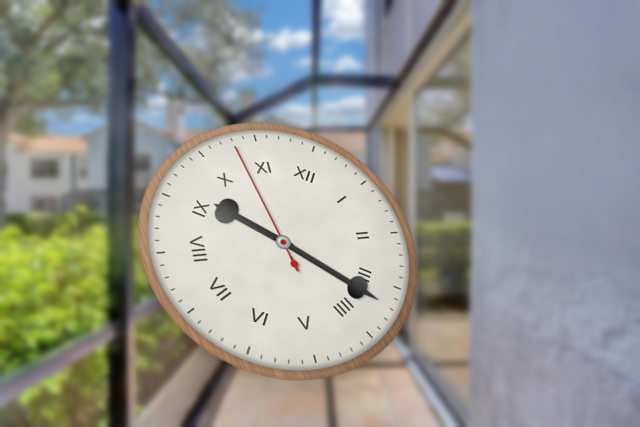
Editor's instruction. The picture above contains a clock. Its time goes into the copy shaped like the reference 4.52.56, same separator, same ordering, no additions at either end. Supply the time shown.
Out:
9.16.53
